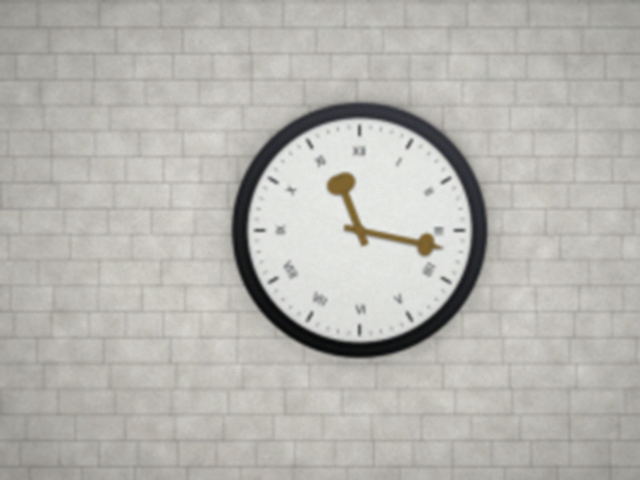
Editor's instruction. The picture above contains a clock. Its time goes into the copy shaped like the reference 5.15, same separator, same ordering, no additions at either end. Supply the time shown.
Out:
11.17
